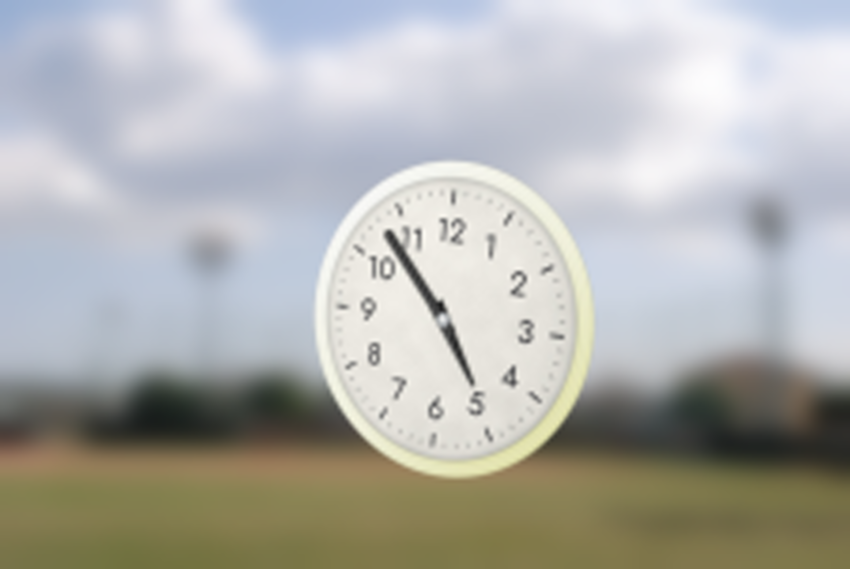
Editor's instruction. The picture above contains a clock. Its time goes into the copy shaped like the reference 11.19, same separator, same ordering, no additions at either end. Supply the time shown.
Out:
4.53
